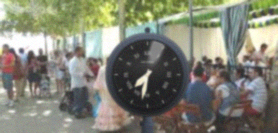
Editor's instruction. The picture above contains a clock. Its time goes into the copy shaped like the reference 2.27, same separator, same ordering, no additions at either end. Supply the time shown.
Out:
7.32
